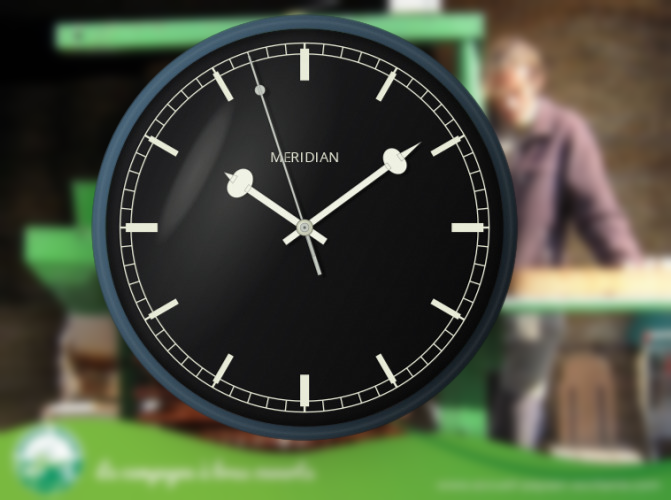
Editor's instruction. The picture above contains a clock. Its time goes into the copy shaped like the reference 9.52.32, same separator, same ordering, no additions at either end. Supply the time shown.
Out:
10.08.57
